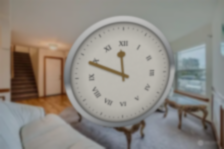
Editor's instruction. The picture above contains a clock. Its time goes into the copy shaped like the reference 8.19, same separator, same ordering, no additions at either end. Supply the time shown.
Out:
11.49
